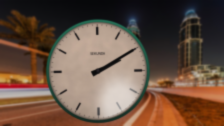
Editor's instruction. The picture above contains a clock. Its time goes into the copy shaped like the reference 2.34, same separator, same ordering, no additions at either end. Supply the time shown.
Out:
2.10
